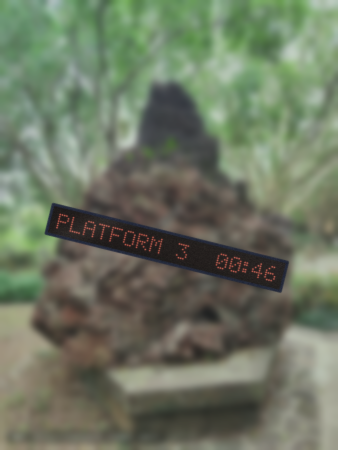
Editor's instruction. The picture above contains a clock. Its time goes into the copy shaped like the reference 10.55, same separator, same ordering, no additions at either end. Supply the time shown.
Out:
0.46
